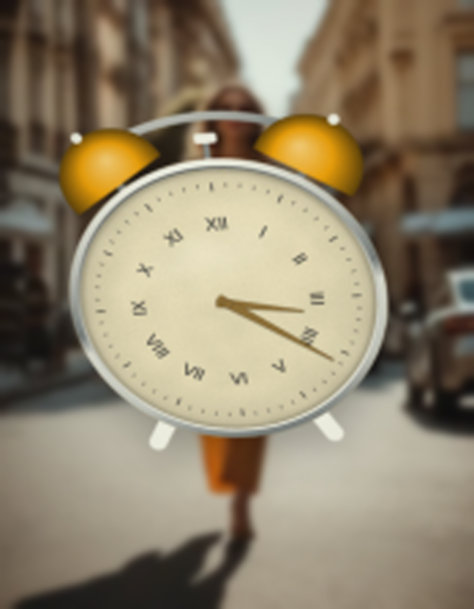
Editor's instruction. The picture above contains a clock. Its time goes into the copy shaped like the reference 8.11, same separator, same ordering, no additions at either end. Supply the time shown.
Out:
3.21
